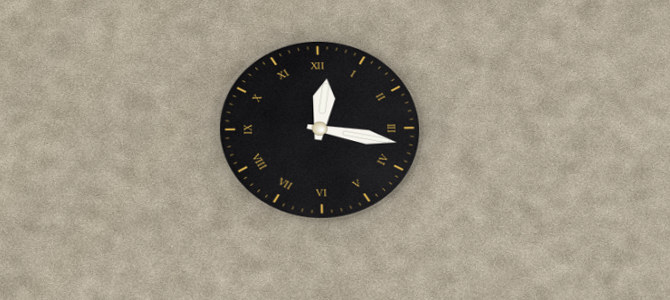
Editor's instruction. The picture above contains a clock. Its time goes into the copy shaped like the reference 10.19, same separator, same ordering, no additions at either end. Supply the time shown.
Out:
12.17
